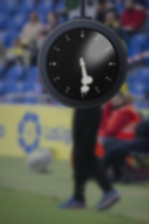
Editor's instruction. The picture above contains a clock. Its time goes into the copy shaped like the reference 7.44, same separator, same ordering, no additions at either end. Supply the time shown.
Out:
5.29
